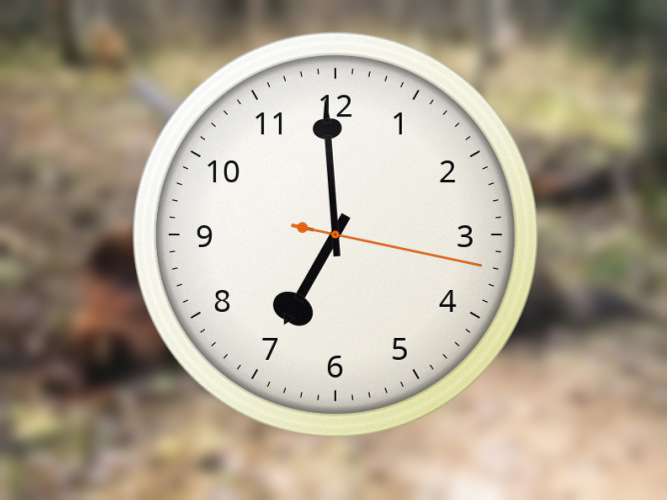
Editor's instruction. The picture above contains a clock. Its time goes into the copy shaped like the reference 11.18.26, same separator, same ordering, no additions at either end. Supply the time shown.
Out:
6.59.17
